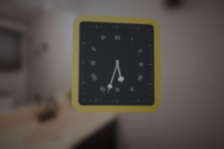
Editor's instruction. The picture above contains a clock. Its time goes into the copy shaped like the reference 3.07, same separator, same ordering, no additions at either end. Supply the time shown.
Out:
5.33
